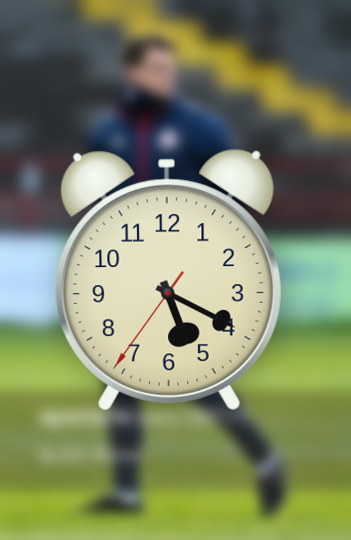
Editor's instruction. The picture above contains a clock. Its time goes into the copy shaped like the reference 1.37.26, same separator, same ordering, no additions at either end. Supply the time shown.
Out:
5.19.36
